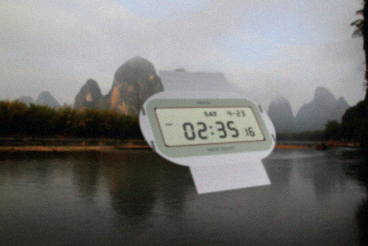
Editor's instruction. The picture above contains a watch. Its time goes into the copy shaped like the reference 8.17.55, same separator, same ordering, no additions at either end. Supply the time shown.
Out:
2.35.16
